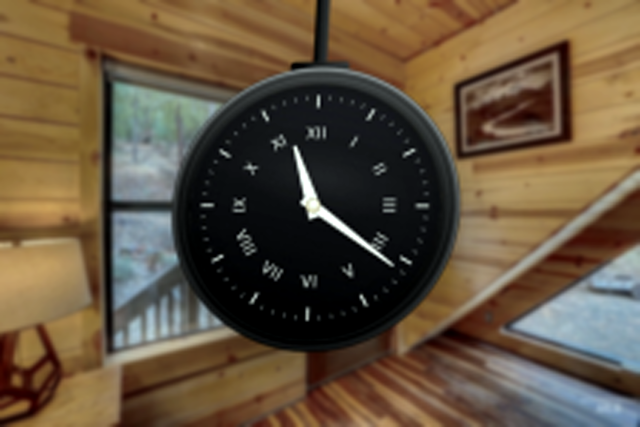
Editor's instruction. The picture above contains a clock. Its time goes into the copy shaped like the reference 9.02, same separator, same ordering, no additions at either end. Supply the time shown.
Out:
11.21
